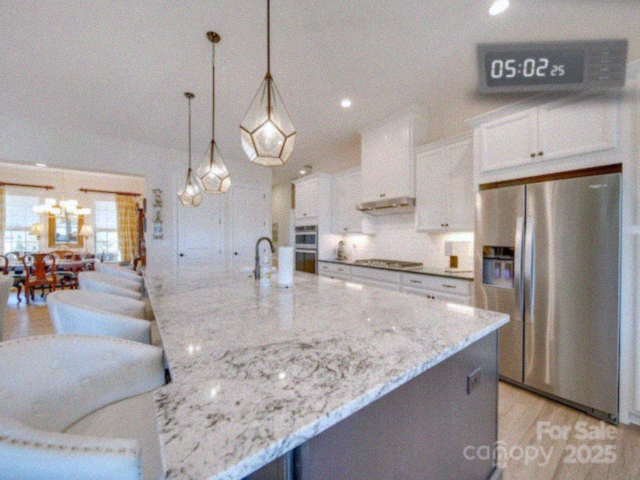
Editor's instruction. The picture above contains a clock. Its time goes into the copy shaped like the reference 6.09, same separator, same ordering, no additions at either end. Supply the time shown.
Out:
5.02
